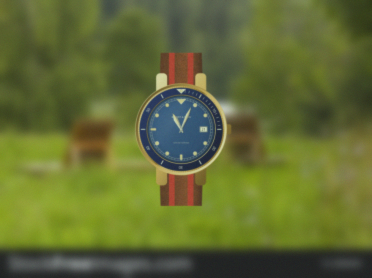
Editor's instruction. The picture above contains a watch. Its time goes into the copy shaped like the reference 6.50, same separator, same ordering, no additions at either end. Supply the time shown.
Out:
11.04
